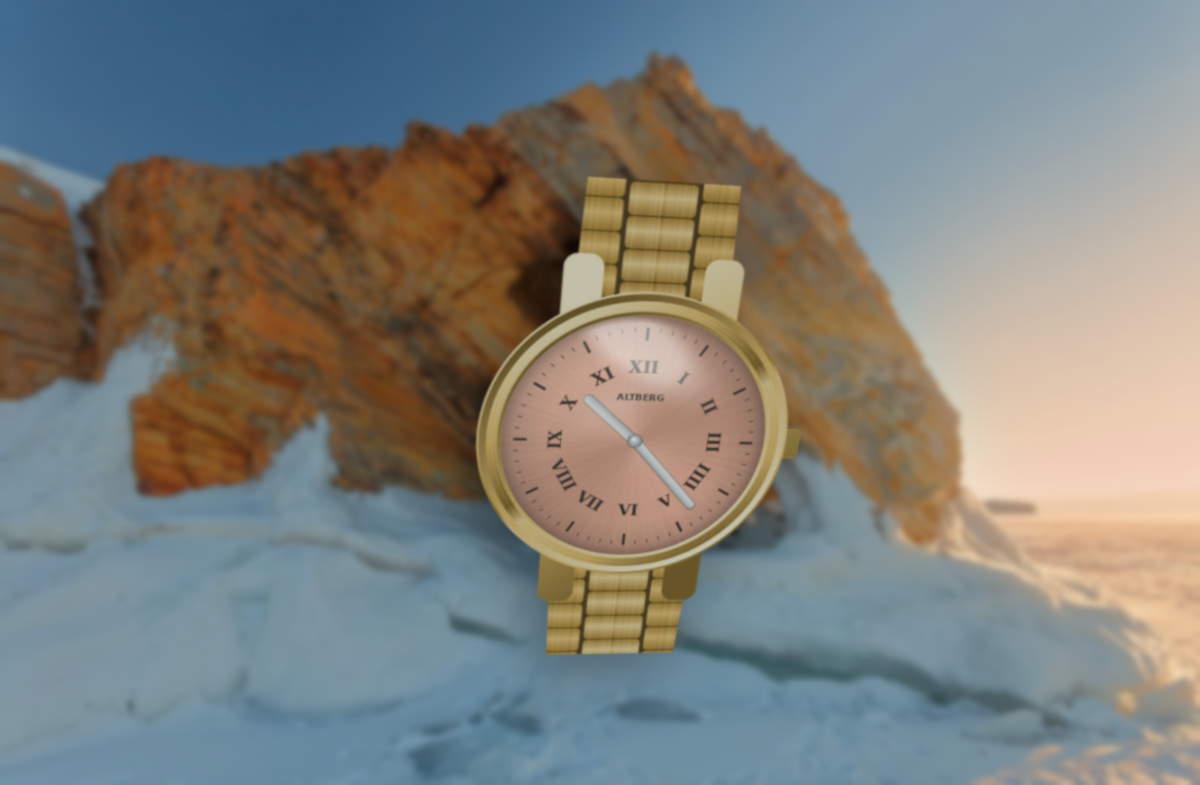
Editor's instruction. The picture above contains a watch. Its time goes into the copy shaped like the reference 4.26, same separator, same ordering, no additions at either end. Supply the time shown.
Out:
10.23
